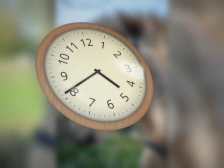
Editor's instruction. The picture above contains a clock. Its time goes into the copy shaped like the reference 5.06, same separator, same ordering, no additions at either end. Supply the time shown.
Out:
4.41
